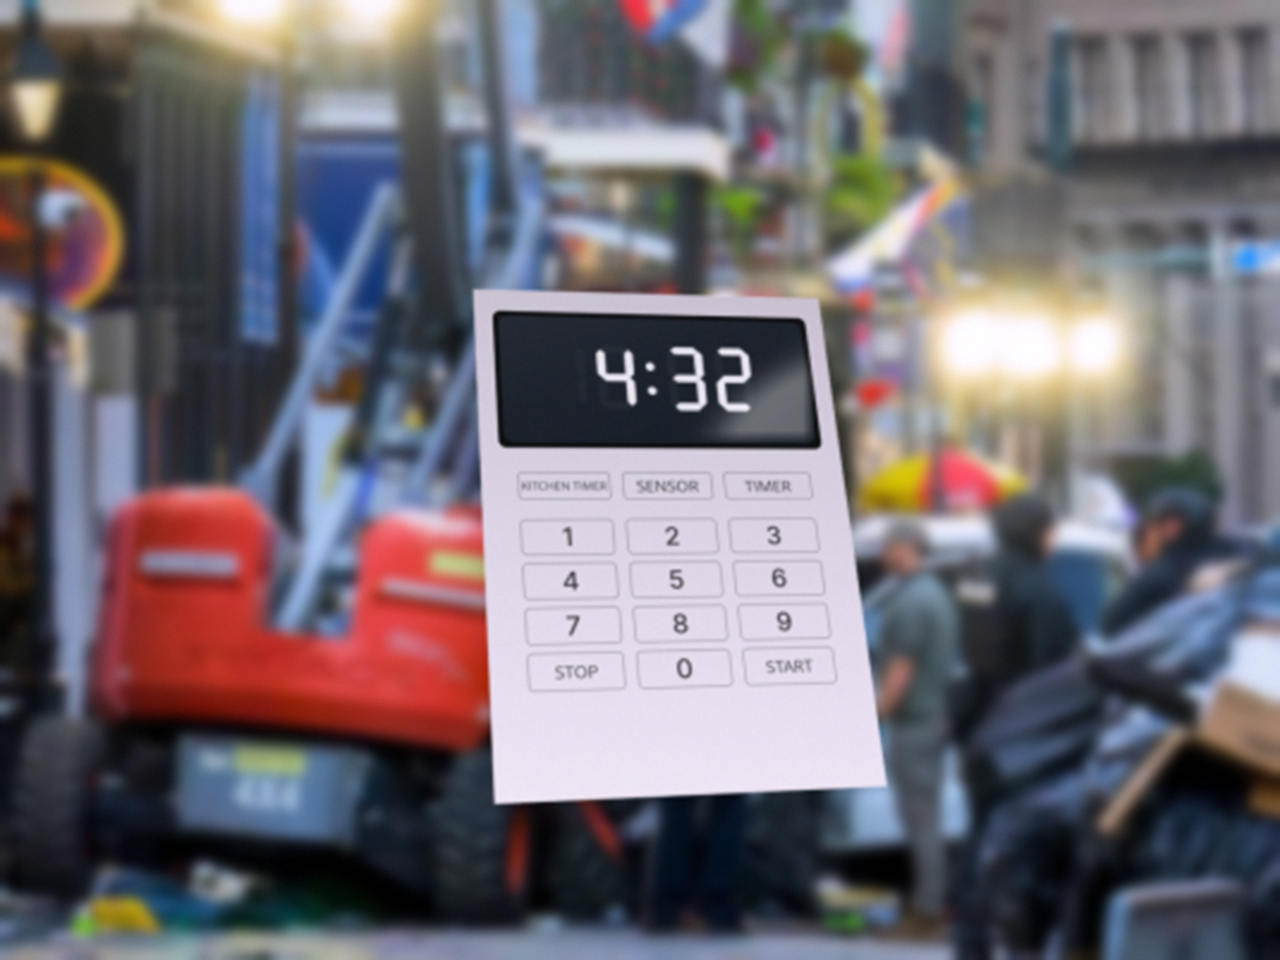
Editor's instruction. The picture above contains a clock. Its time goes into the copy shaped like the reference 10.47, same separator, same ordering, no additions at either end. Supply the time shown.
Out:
4.32
